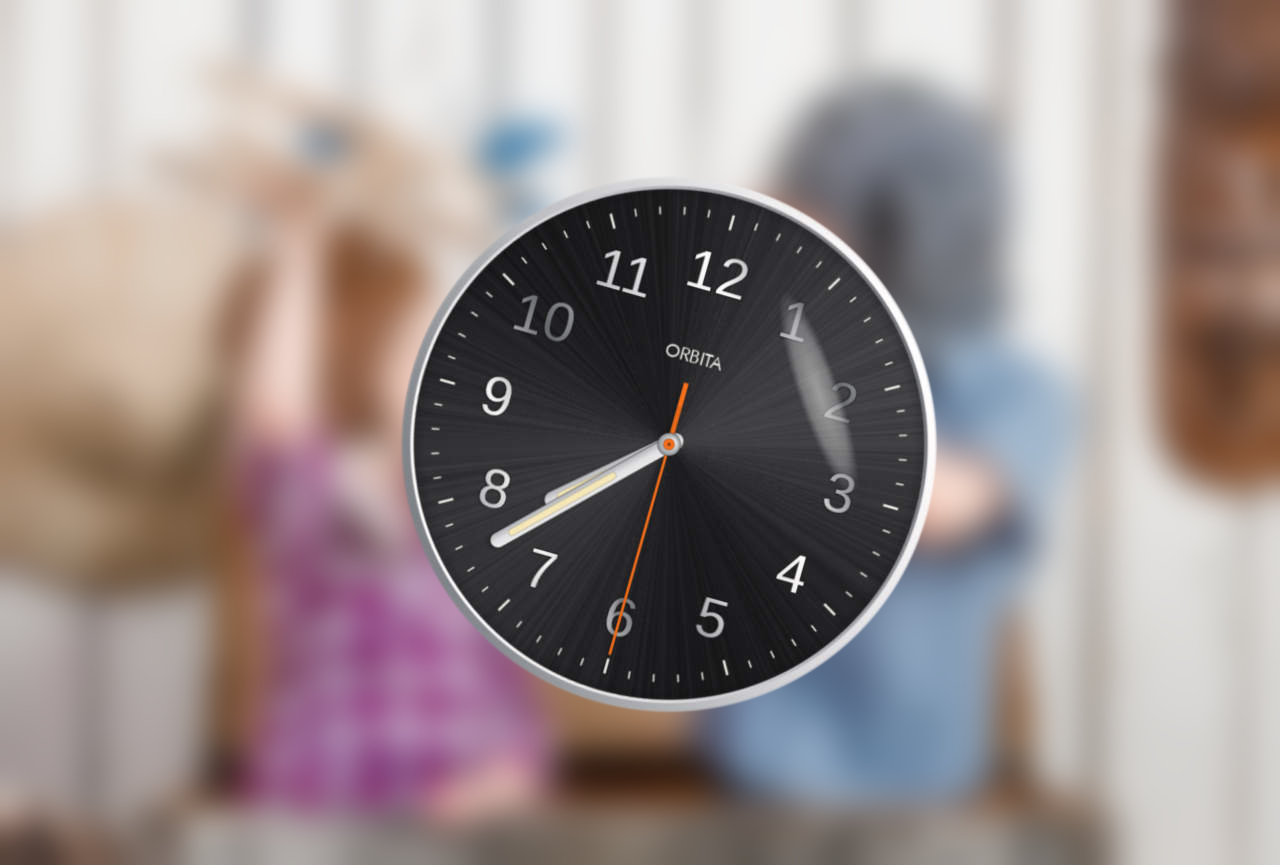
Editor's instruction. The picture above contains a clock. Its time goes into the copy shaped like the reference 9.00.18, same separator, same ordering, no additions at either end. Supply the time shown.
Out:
7.37.30
